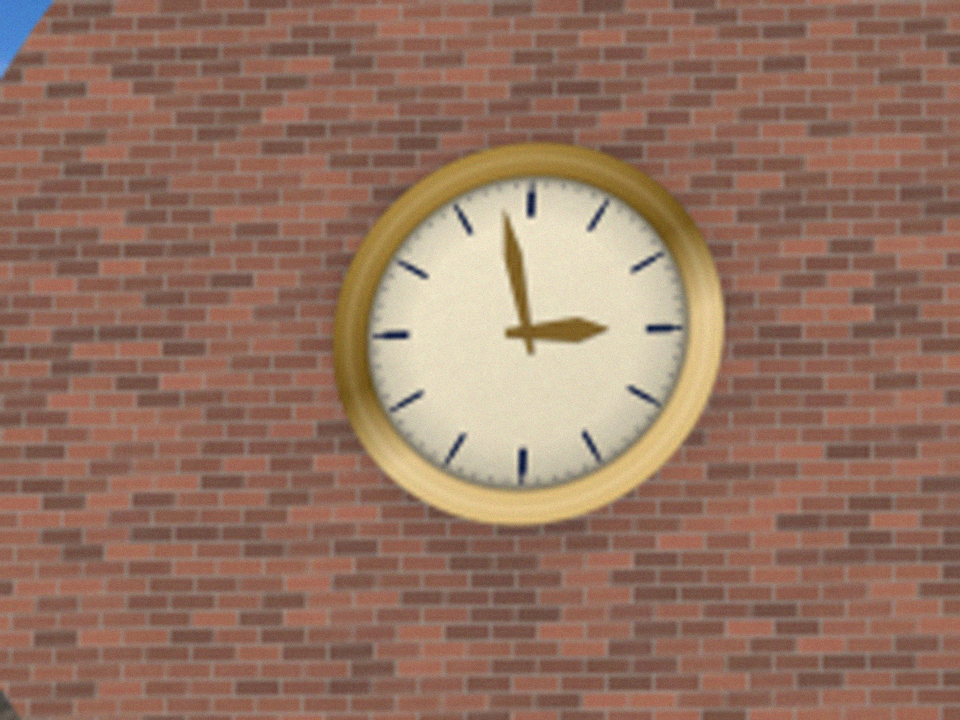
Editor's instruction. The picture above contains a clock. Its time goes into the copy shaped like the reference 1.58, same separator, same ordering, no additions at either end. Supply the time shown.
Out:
2.58
